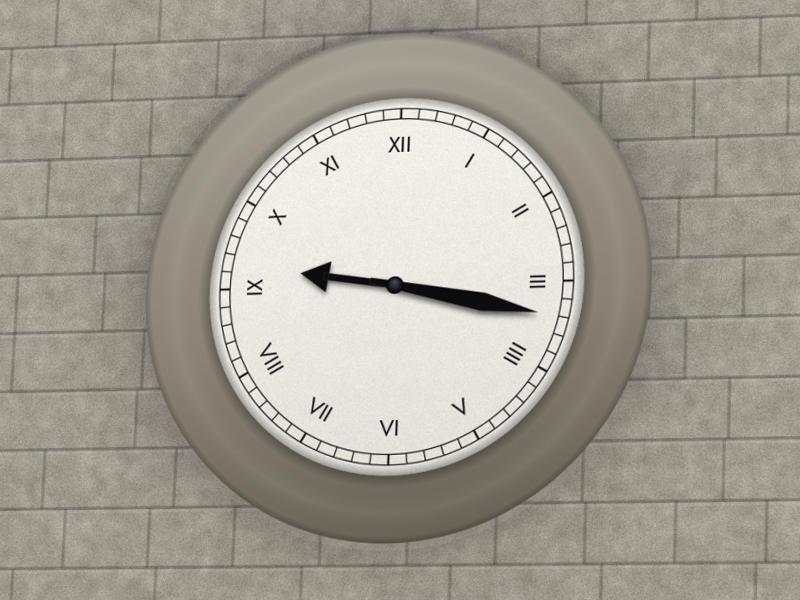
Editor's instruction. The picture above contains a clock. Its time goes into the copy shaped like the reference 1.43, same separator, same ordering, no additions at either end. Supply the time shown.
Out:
9.17
